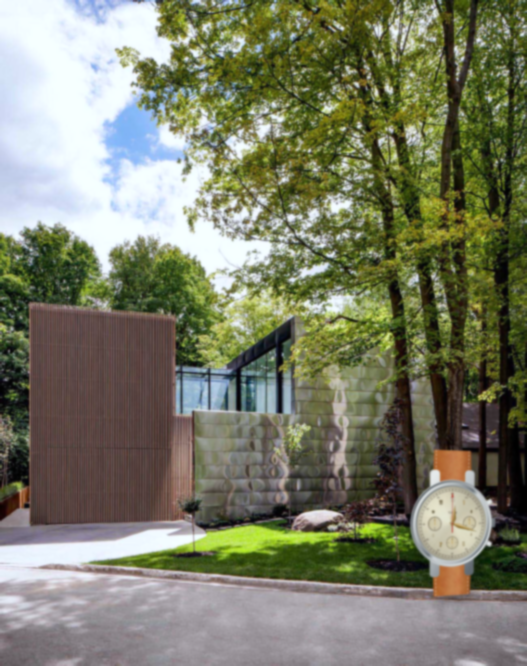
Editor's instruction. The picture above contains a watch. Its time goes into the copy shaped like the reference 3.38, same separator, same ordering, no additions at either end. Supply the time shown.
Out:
12.18
